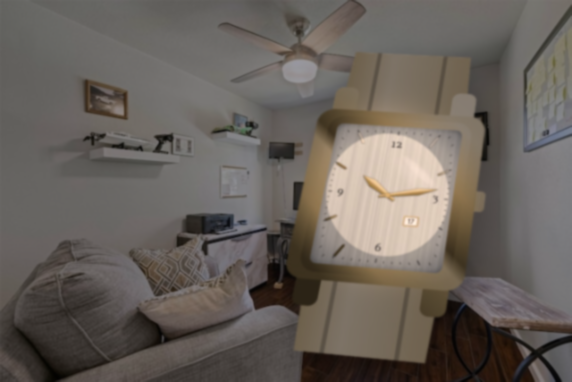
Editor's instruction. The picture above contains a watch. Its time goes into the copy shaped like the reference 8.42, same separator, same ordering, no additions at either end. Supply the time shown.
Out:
10.13
